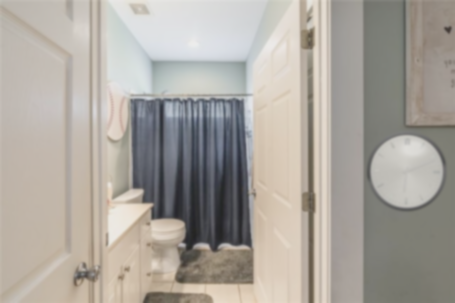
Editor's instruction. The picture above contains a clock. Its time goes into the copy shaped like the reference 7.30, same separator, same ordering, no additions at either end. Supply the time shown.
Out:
6.11
